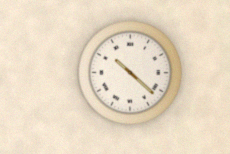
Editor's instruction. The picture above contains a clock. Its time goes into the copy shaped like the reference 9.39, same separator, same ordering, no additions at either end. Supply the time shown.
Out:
10.22
